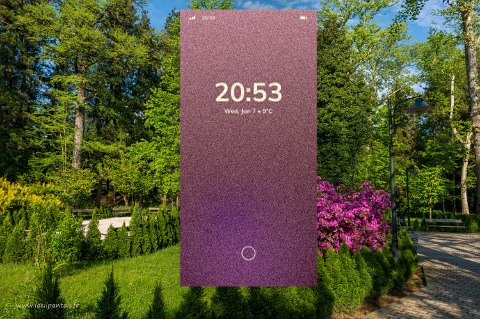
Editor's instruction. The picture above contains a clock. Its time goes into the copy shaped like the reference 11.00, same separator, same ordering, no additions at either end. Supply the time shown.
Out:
20.53
